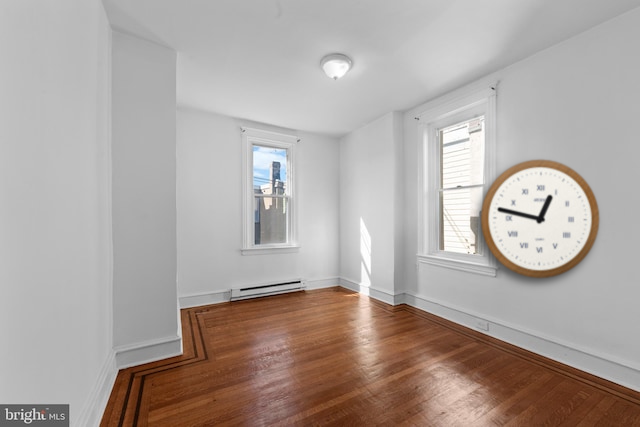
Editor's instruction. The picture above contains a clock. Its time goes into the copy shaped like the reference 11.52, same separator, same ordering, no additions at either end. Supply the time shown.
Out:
12.47
